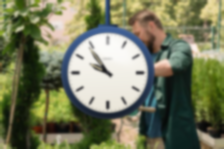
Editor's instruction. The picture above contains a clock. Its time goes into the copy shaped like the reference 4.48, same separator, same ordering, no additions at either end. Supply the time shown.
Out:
9.54
